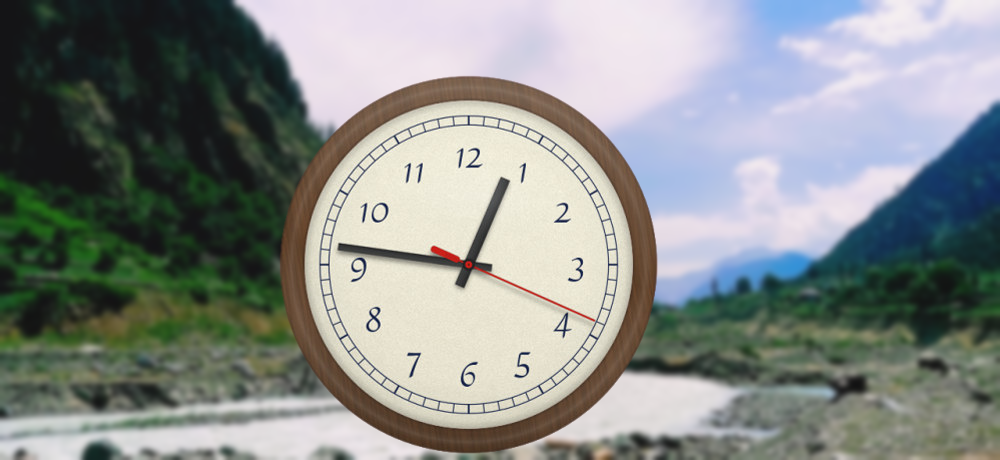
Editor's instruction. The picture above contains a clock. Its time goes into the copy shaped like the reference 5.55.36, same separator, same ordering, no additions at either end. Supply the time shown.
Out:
12.46.19
